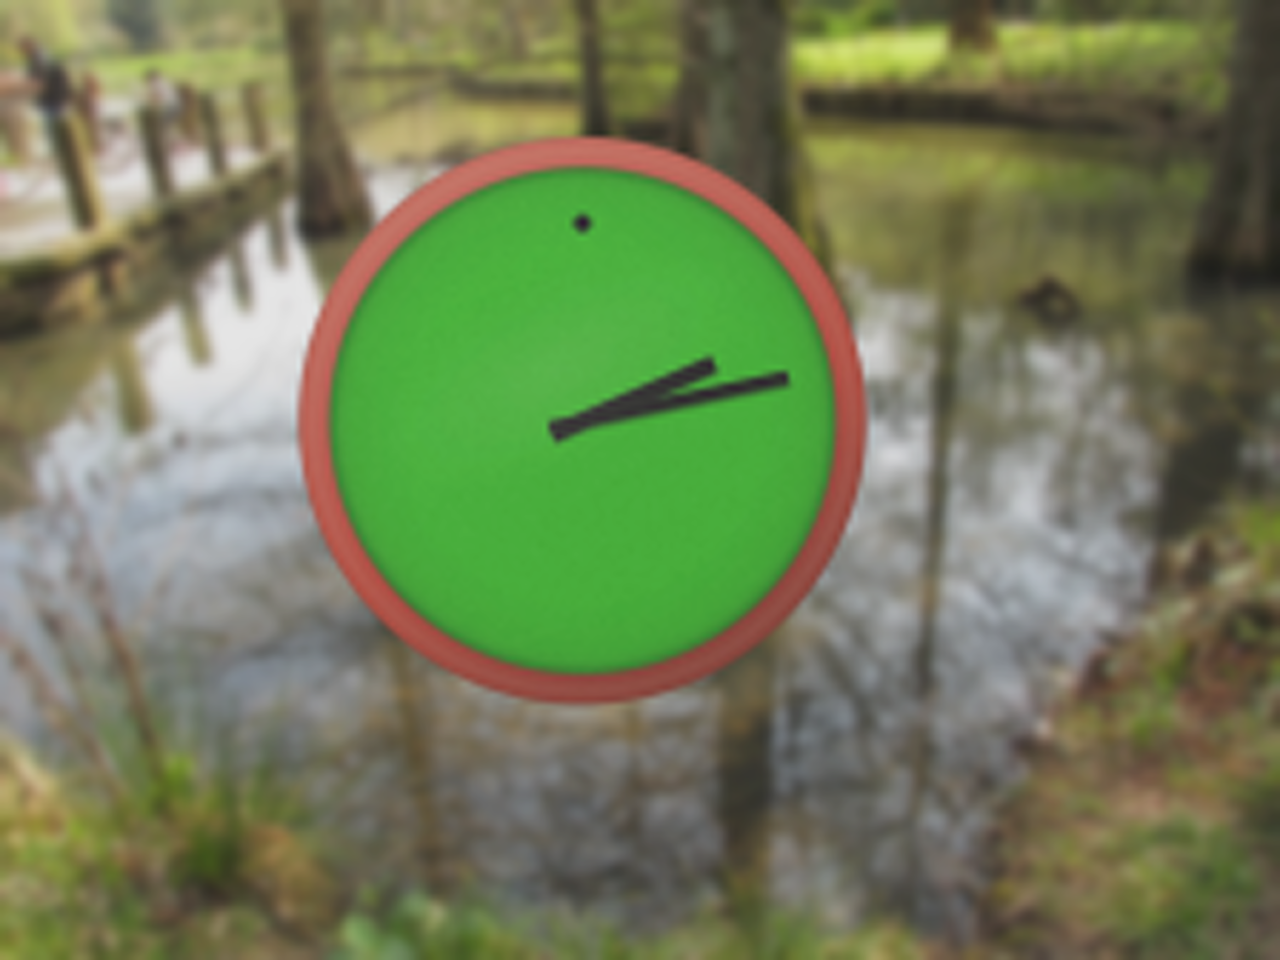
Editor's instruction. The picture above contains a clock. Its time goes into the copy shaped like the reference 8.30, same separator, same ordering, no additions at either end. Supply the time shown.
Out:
2.13
